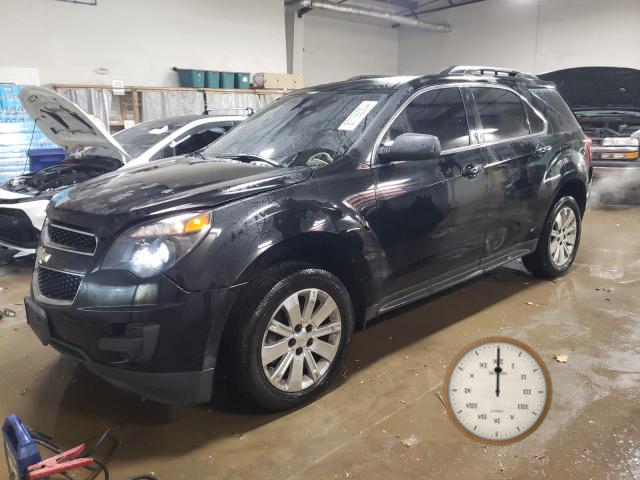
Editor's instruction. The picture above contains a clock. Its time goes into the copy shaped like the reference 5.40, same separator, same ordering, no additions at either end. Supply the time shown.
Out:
12.00
